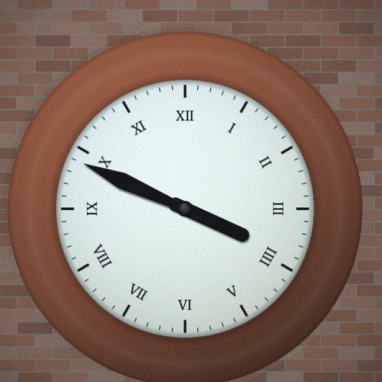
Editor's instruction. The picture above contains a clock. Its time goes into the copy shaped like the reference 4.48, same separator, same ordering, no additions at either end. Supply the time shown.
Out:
3.49
